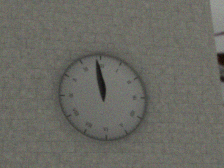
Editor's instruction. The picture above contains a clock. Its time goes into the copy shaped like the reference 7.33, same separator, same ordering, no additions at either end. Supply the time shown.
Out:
11.59
